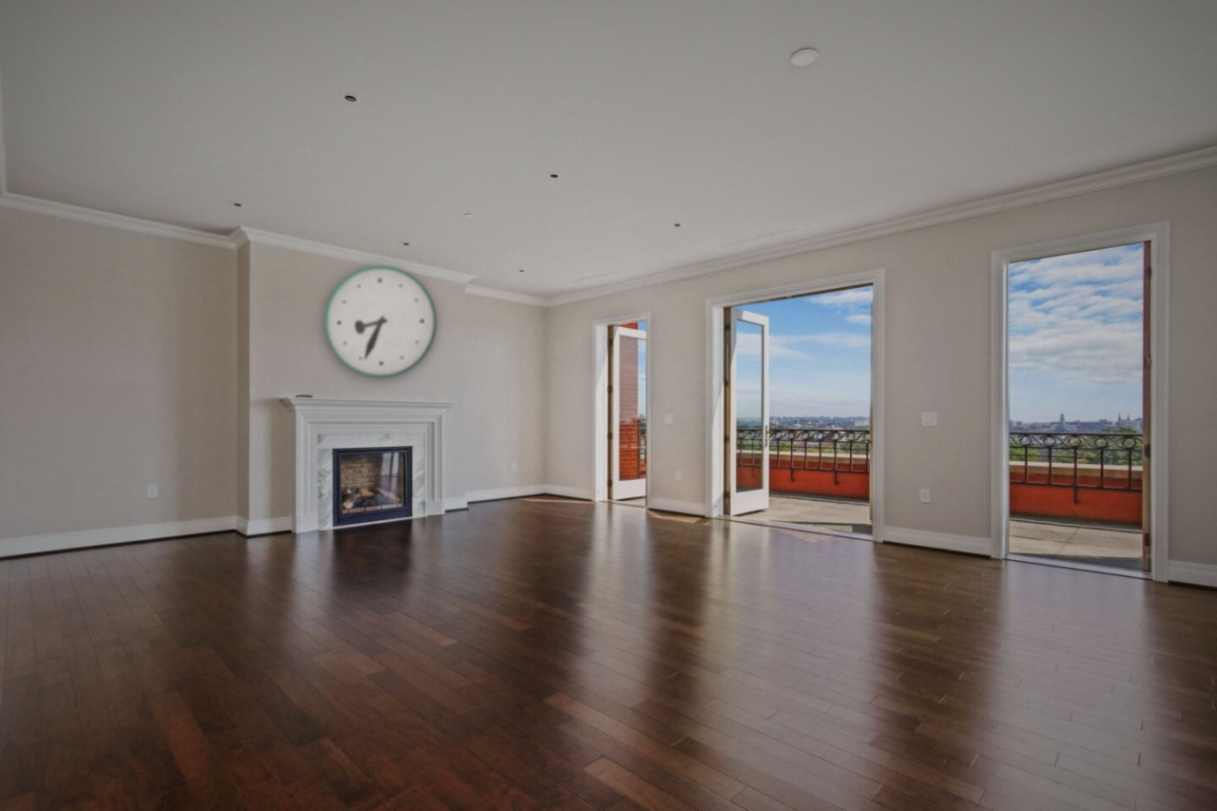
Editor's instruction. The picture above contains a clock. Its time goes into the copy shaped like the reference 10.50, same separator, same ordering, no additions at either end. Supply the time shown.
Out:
8.34
